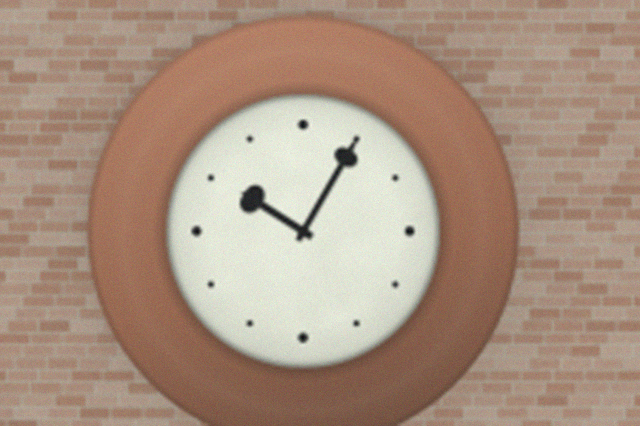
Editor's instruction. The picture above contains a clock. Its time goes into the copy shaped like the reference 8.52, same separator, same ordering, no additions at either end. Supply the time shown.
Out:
10.05
